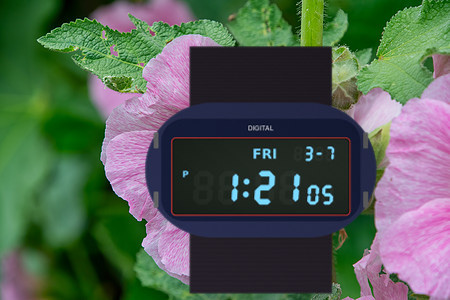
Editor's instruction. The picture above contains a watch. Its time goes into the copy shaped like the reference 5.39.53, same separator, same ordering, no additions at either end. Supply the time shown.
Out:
1.21.05
